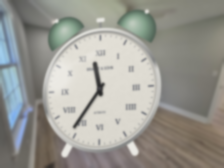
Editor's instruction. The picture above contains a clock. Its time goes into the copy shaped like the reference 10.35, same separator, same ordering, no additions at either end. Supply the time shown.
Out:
11.36
